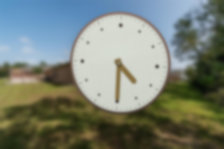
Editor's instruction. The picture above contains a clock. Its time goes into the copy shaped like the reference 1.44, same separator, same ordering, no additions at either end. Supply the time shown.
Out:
4.30
